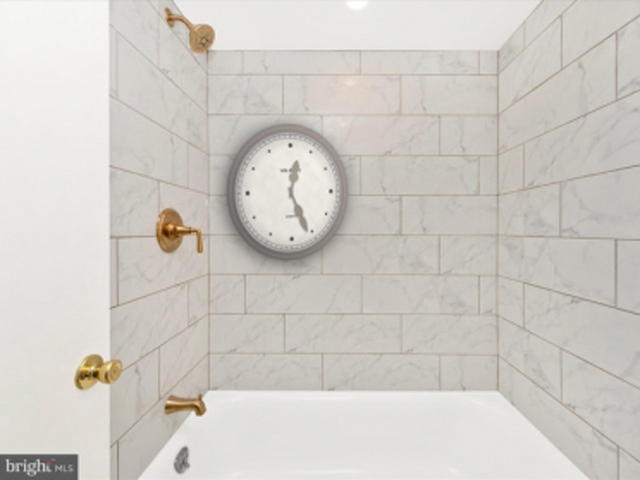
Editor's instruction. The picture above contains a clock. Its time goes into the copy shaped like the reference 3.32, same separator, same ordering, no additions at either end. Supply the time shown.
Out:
12.26
